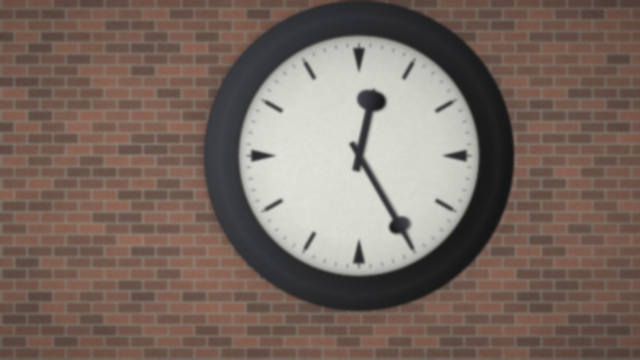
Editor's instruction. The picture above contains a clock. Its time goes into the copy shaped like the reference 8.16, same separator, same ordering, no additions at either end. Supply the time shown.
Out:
12.25
